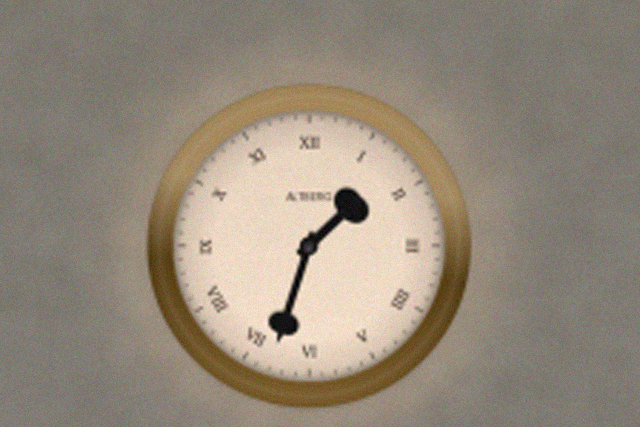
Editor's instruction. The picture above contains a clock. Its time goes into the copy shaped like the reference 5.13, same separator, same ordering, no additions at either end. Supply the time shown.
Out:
1.33
